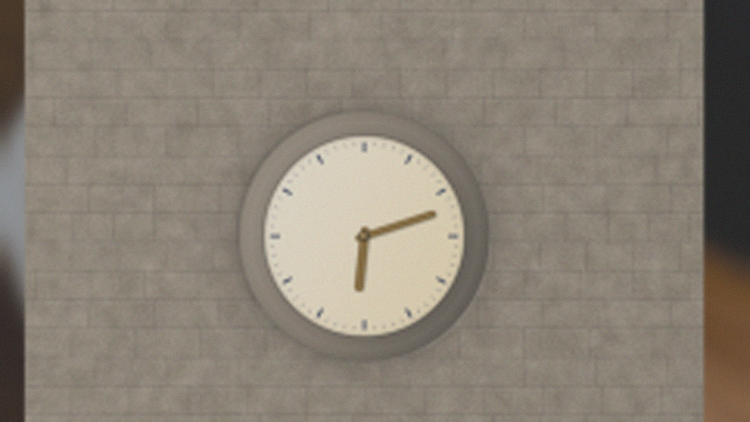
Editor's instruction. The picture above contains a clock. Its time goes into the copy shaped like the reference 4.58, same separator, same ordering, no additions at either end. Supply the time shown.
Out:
6.12
